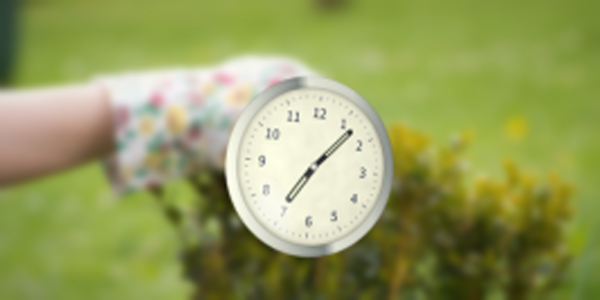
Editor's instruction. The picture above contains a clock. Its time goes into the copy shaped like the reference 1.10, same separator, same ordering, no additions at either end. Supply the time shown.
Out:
7.07
